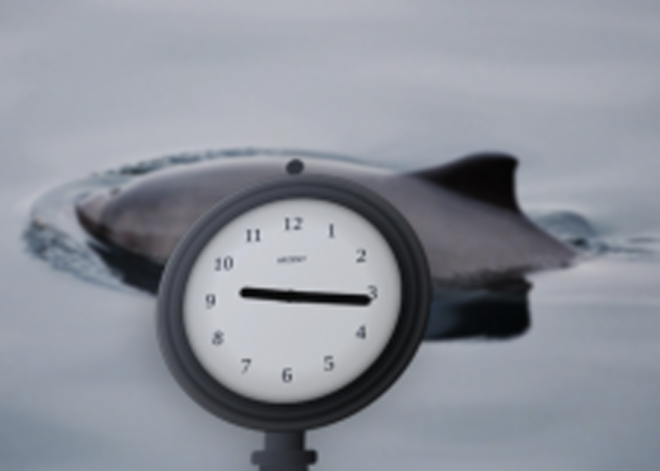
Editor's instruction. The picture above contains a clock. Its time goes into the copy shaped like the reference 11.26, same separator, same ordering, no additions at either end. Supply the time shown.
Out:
9.16
